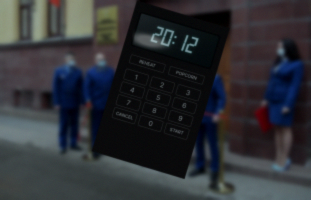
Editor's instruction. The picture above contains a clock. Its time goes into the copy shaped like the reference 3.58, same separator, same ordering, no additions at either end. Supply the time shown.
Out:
20.12
